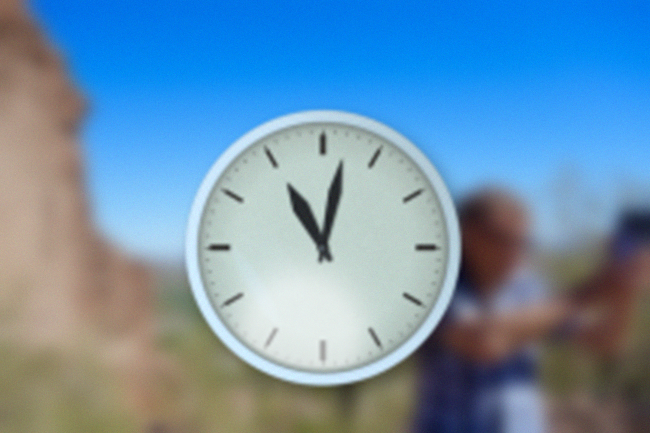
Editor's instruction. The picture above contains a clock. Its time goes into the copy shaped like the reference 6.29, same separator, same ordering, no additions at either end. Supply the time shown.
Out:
11.02
